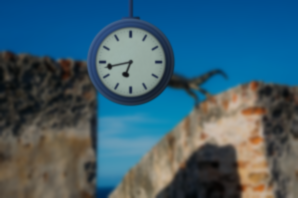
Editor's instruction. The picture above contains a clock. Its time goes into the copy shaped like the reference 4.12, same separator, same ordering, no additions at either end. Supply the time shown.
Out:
6.43
